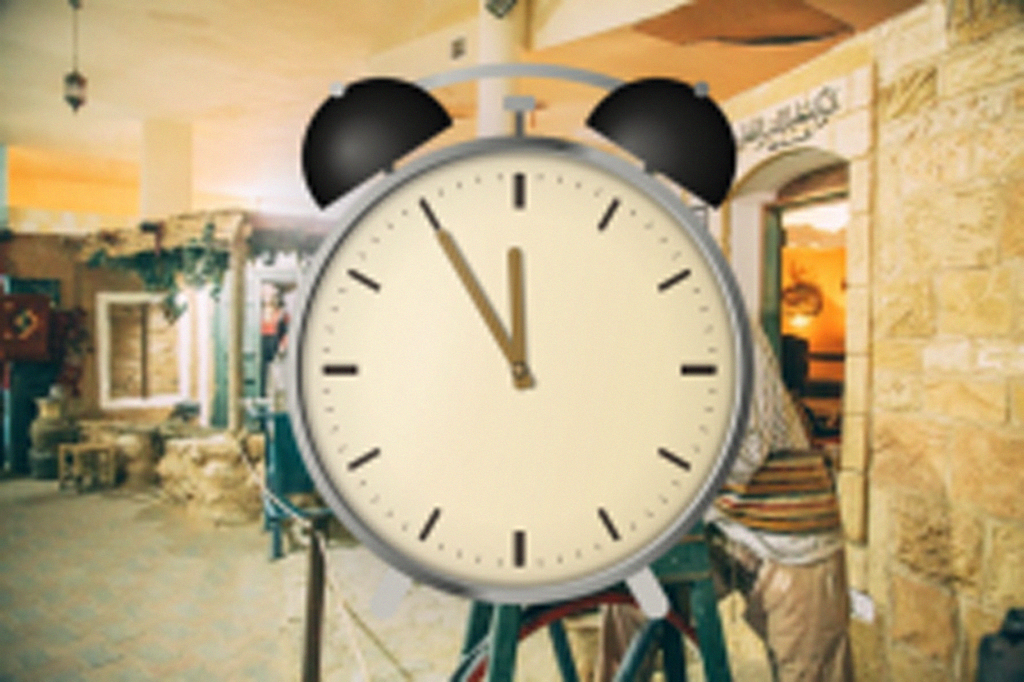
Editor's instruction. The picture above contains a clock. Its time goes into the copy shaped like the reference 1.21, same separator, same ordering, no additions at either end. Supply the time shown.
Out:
11.55
